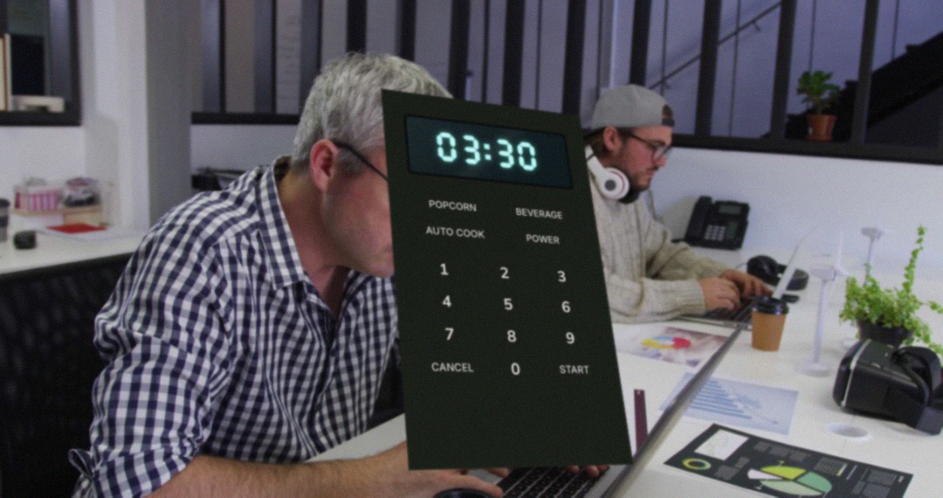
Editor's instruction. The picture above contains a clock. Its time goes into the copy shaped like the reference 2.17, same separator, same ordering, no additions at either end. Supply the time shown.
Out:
3.30
